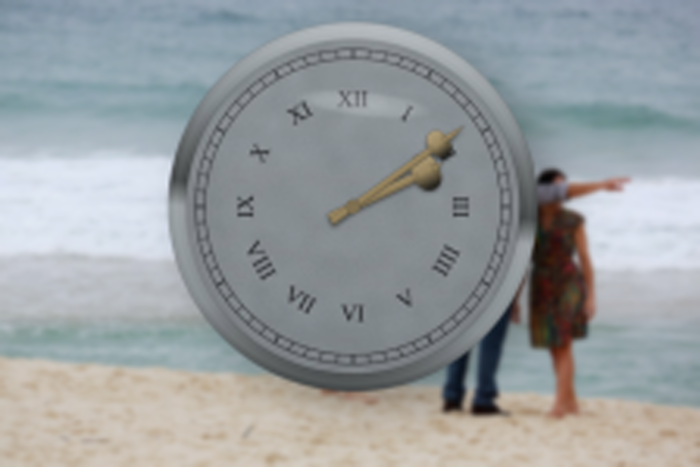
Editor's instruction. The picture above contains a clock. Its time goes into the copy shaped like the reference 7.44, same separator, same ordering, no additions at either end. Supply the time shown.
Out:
2.09
